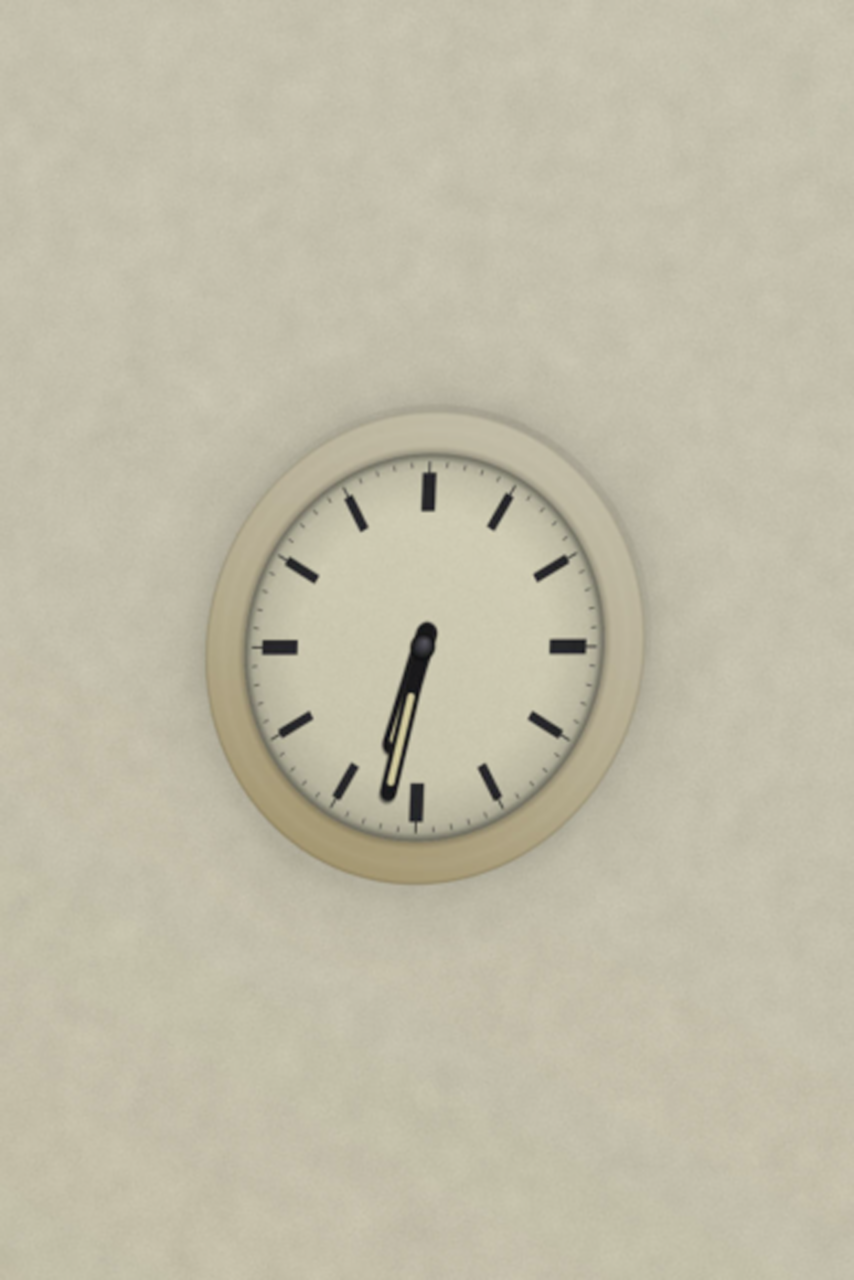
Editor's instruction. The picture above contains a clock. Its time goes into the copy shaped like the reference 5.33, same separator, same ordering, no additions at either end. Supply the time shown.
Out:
6.32
